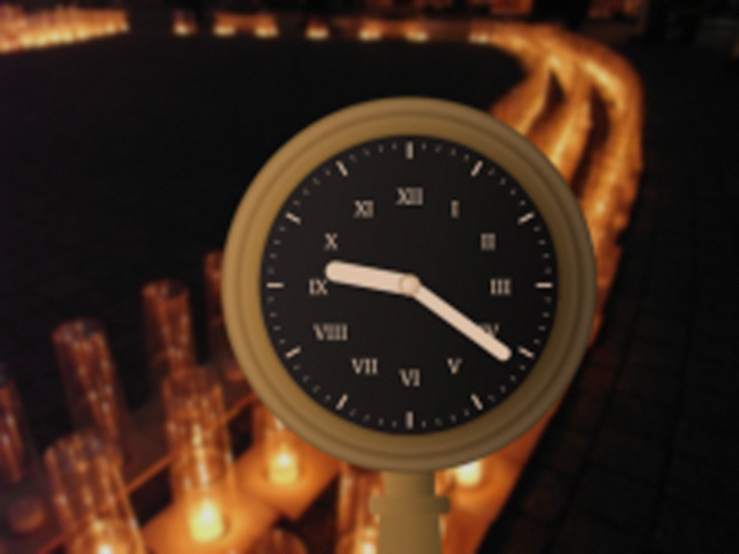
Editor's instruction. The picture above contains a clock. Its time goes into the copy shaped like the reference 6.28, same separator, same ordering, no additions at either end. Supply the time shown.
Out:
9.21
